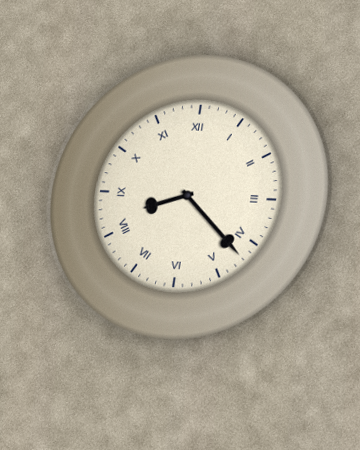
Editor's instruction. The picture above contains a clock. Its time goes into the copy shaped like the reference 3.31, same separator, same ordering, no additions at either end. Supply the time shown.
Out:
8.22
